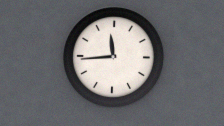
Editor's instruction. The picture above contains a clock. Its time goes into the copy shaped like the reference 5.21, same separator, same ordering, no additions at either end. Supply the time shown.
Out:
11.44
